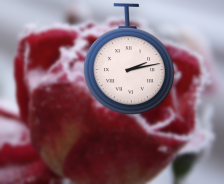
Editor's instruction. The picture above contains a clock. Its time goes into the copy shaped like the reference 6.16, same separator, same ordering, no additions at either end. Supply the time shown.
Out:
2.13
